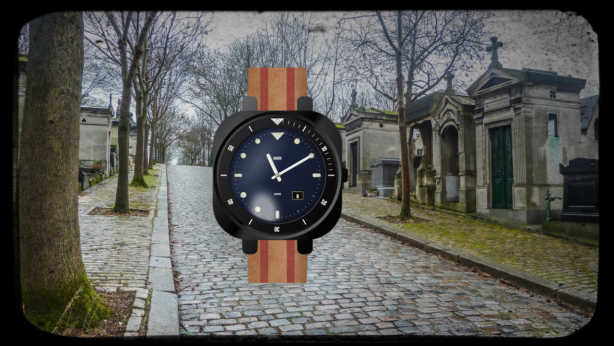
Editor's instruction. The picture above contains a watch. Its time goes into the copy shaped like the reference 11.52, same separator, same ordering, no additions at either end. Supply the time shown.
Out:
11.10
